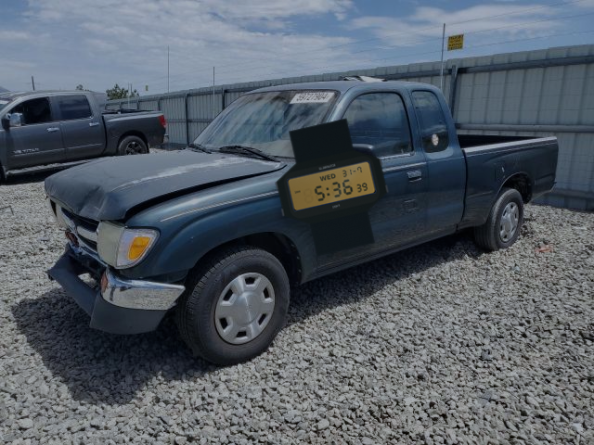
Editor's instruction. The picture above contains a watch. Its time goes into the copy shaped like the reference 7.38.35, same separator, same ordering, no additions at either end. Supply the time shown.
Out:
5.36.39
